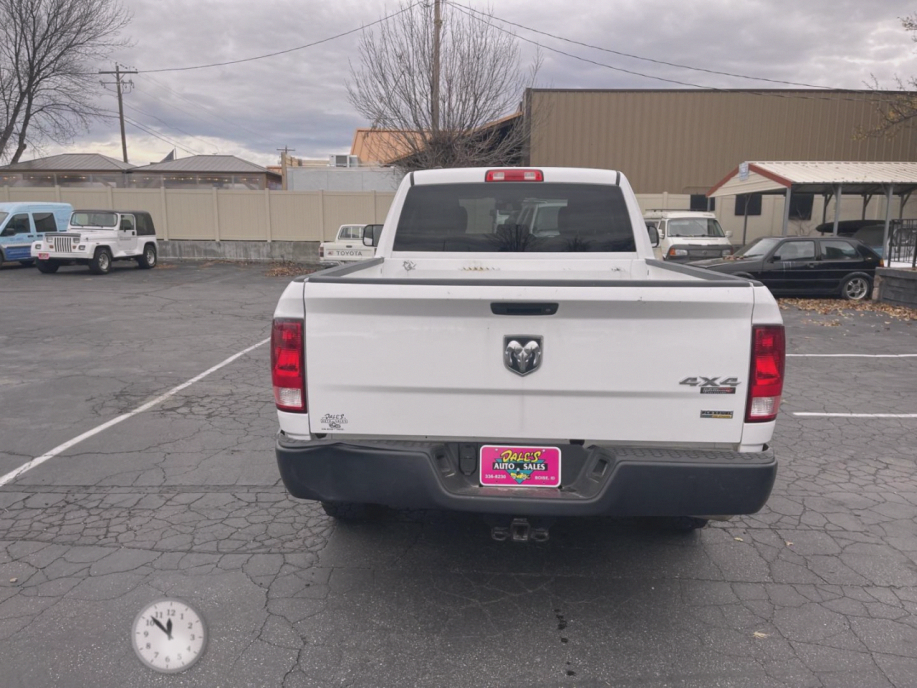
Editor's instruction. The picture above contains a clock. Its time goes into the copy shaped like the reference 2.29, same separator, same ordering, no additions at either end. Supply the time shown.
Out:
11.52
